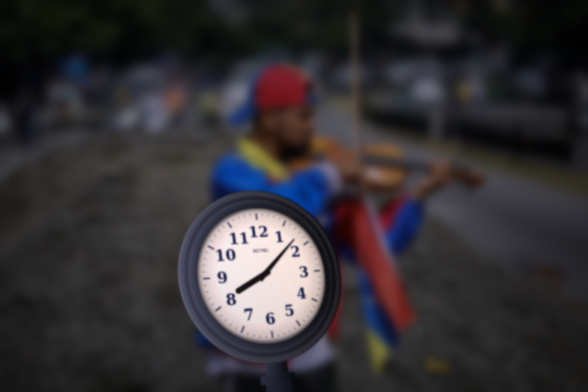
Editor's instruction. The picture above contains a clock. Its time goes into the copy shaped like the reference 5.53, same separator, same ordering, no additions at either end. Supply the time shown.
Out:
8.08
